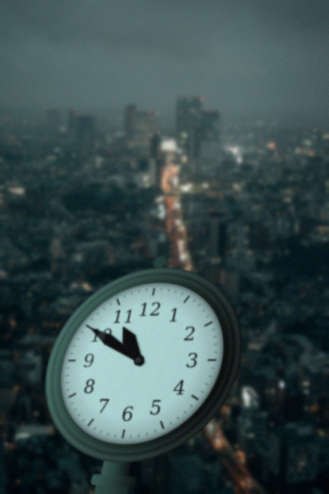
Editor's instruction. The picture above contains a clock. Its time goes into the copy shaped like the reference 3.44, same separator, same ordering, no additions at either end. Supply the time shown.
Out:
10.50
